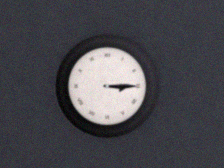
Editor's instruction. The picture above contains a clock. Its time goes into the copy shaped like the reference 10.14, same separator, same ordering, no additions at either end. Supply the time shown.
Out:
3.15
